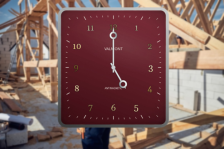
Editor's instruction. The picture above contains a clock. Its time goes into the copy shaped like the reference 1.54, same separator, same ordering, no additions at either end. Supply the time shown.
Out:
5.00
